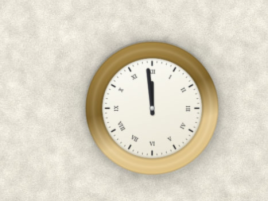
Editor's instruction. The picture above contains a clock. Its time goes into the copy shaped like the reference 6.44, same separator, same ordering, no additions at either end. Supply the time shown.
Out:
11.59
